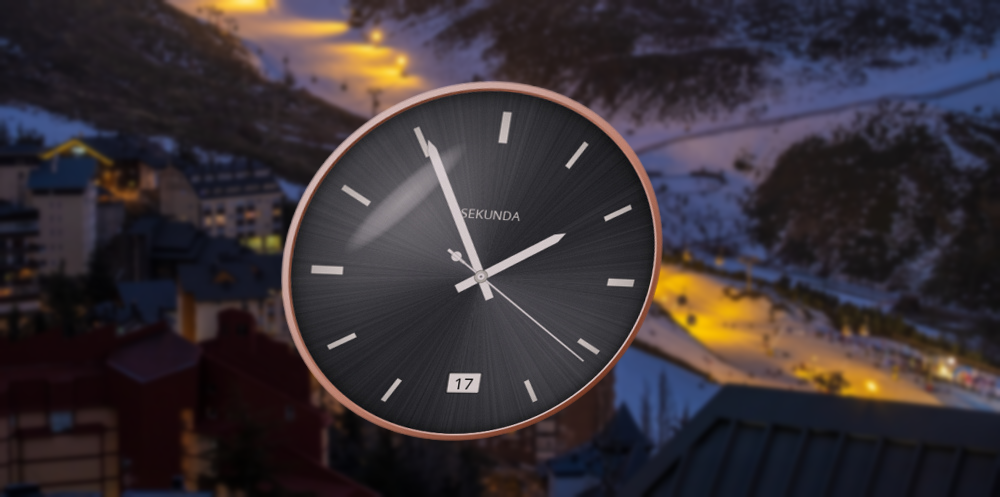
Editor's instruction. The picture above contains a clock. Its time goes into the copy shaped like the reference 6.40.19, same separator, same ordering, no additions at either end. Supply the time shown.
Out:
1.55.21
